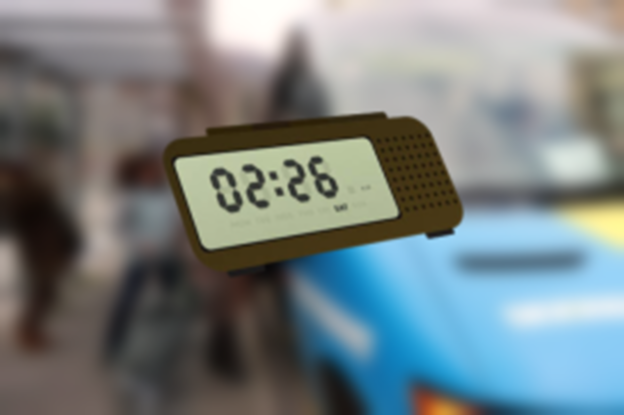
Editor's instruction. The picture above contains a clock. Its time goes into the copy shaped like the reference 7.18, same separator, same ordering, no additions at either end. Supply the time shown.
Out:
2.26
